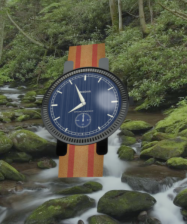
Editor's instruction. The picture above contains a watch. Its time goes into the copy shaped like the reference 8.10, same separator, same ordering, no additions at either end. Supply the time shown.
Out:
7.56
